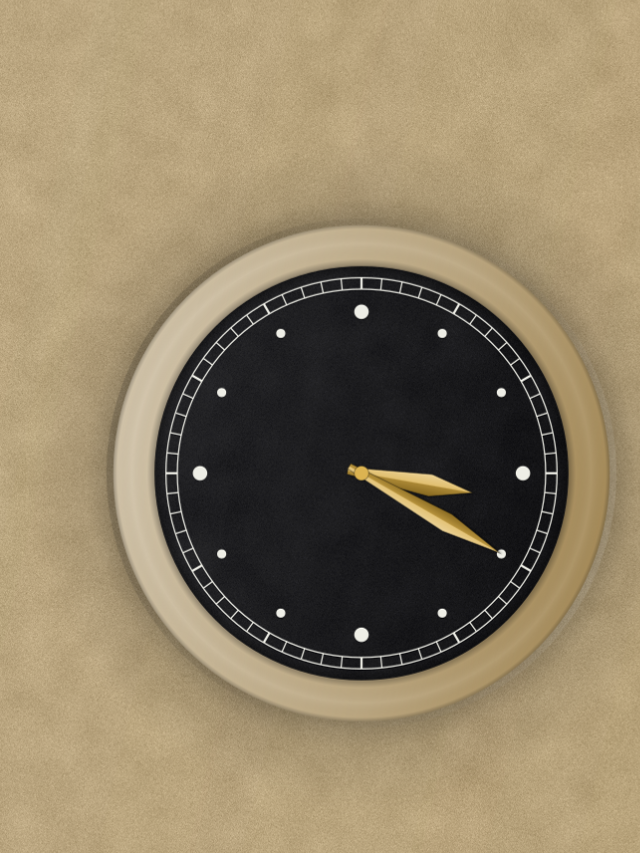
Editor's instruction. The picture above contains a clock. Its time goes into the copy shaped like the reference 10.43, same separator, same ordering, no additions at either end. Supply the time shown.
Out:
3.20
